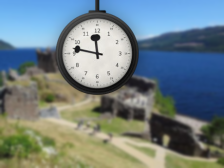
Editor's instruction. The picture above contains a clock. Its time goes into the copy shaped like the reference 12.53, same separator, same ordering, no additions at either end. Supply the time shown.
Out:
11.47
